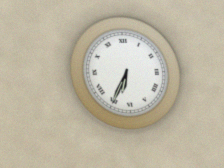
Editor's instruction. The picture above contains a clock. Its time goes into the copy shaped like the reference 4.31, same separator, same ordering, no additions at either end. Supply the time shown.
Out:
6.35
